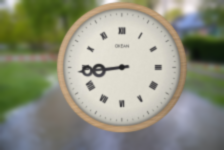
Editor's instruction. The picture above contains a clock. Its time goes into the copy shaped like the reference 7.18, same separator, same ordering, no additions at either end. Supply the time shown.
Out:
8.44
